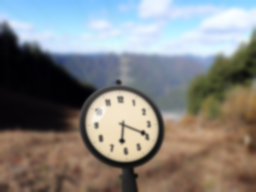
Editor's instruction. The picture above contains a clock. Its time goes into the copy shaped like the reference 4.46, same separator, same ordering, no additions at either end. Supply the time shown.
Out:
6.19
